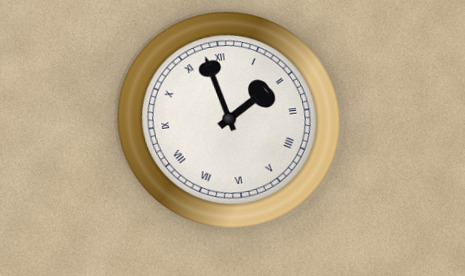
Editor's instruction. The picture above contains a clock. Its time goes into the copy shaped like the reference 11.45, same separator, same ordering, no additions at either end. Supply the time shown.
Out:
1.58
